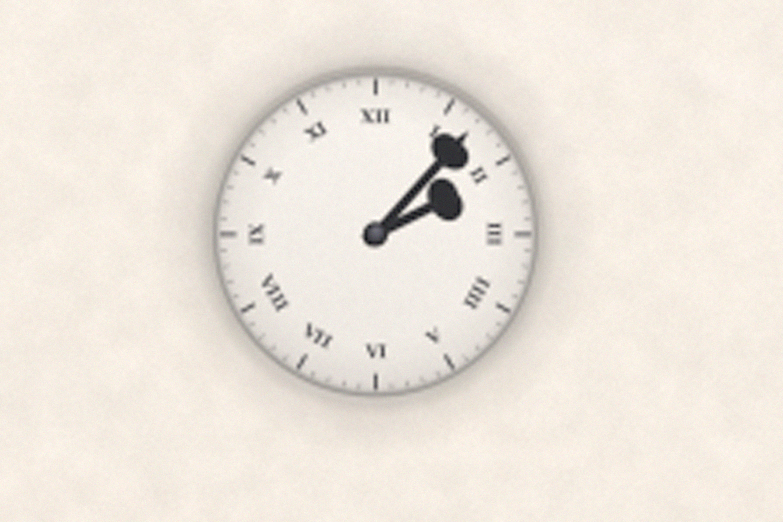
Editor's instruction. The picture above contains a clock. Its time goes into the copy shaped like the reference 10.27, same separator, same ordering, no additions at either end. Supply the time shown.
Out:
2.07
